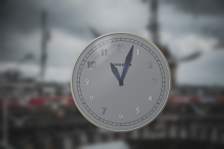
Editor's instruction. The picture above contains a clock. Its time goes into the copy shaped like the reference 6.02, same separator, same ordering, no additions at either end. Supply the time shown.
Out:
11.03
